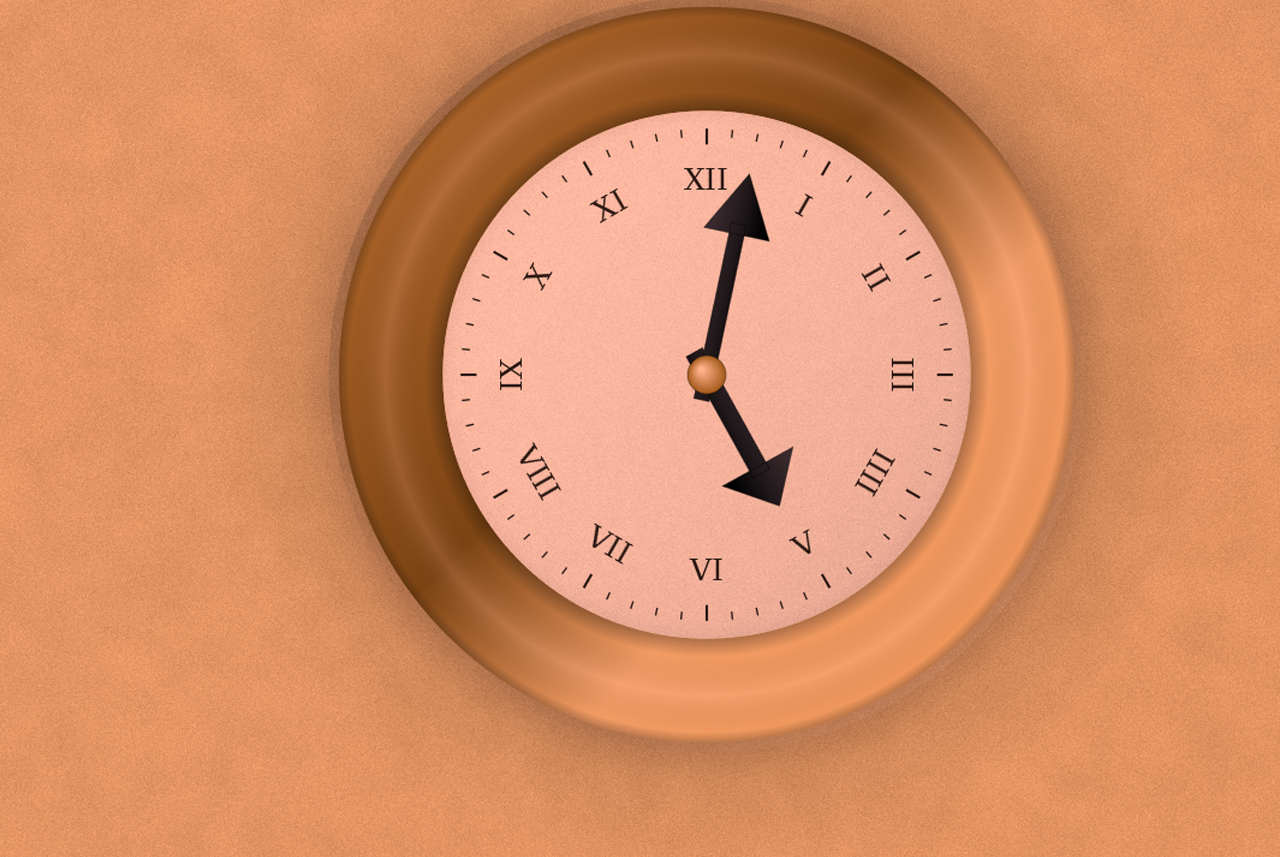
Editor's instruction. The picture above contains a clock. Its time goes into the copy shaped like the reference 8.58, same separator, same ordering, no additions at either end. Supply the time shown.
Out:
5.02
